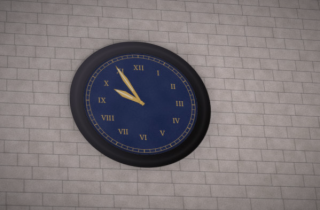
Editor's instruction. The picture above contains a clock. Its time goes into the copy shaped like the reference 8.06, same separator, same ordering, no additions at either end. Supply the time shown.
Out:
9.55
